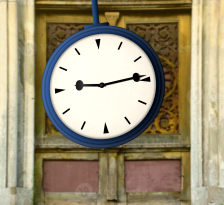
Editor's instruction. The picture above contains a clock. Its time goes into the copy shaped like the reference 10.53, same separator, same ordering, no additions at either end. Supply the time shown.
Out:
9.14
